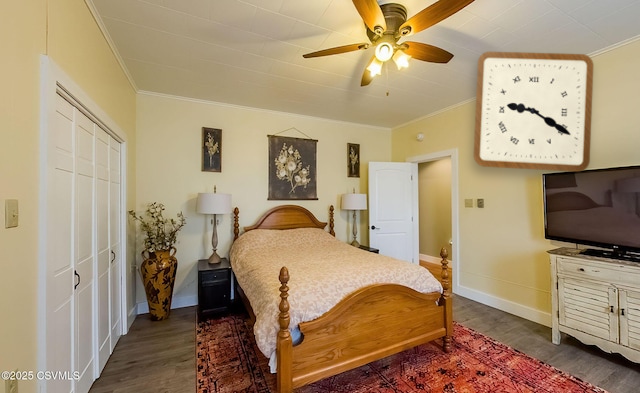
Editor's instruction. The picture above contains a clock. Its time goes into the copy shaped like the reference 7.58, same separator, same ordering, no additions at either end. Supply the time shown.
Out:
9.20
